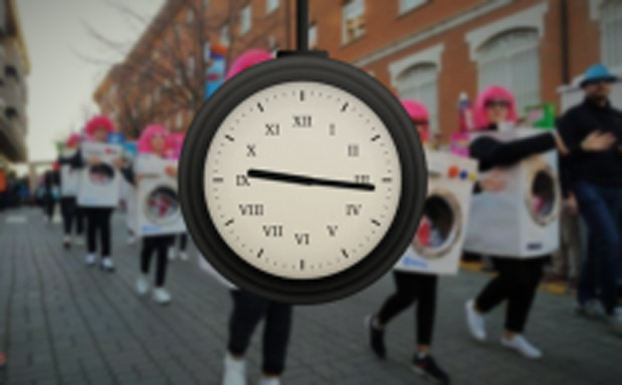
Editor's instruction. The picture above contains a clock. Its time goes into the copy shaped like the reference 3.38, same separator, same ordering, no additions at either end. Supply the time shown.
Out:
9.16
